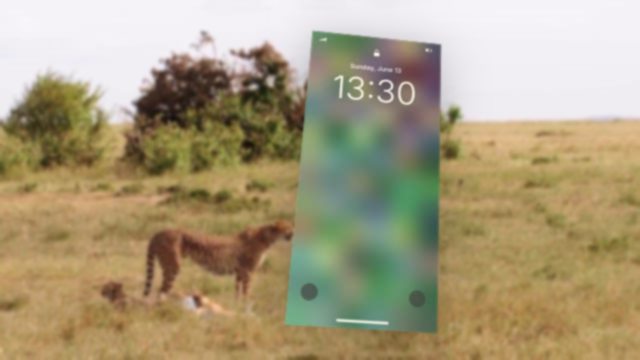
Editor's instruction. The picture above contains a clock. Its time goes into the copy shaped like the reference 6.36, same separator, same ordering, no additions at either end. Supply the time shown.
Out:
13.30
